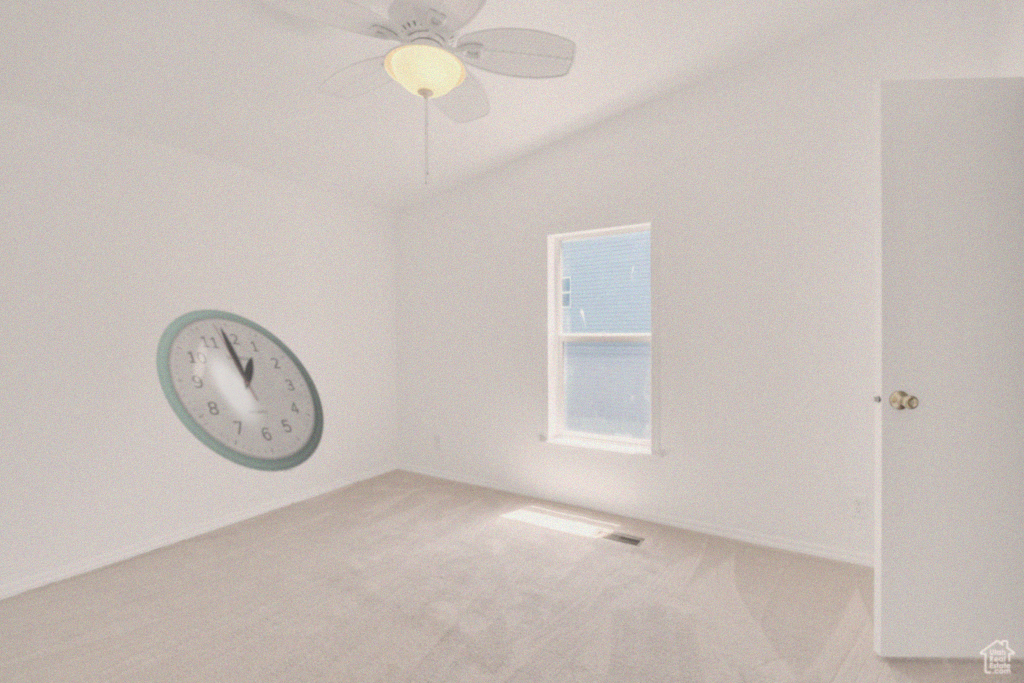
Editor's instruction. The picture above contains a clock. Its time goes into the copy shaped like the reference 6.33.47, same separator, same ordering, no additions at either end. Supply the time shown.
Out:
12.58.58
